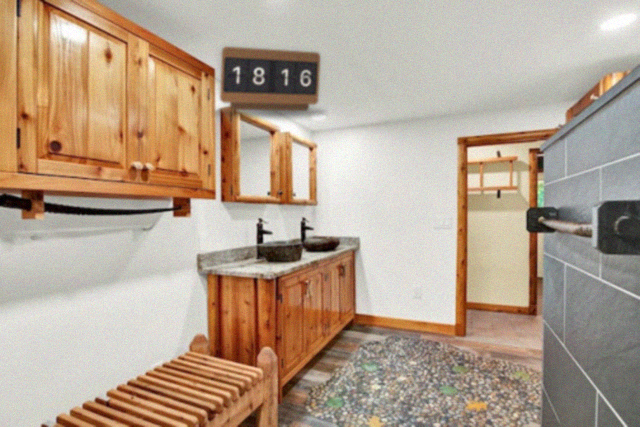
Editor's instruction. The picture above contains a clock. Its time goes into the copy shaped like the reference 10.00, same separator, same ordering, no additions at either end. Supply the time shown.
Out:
18.16
